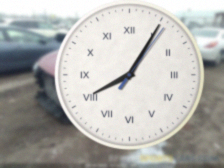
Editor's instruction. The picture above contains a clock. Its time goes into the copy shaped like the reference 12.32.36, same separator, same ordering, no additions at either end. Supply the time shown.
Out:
8.05.06
